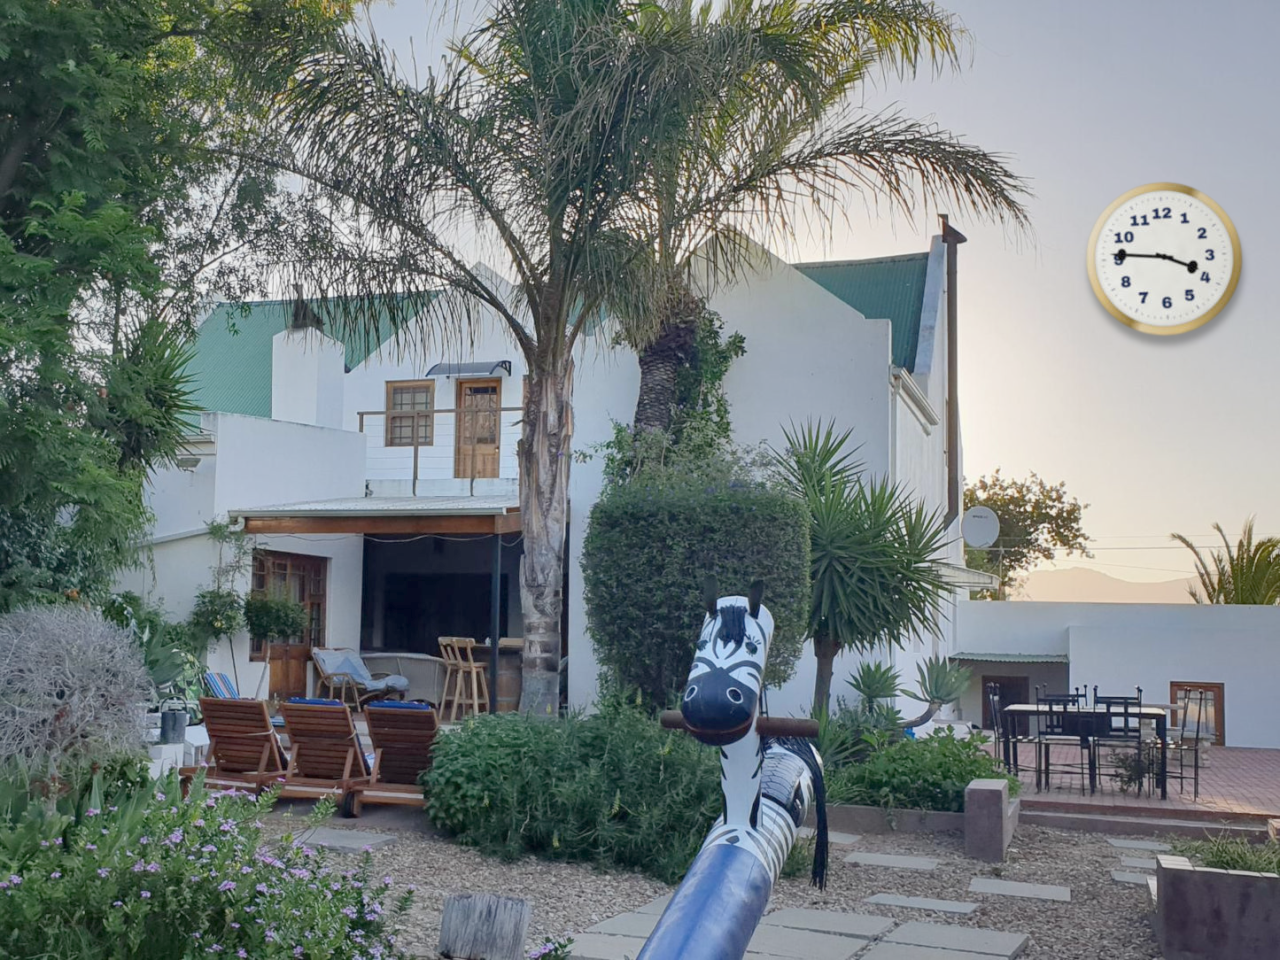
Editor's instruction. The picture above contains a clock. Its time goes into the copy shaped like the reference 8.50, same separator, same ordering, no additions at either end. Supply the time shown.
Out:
3.46
